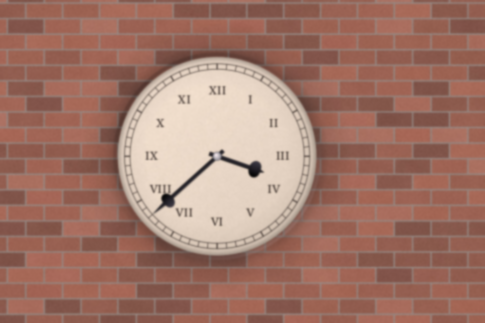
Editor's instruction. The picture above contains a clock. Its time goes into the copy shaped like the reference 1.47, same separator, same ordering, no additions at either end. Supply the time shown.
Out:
3.38
